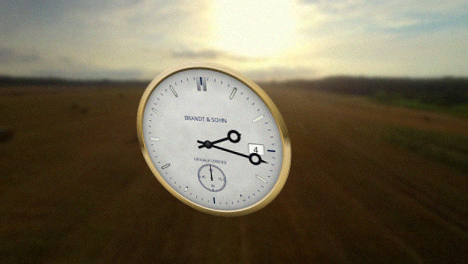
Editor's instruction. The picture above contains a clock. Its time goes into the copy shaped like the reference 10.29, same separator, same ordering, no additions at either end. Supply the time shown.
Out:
2.17
